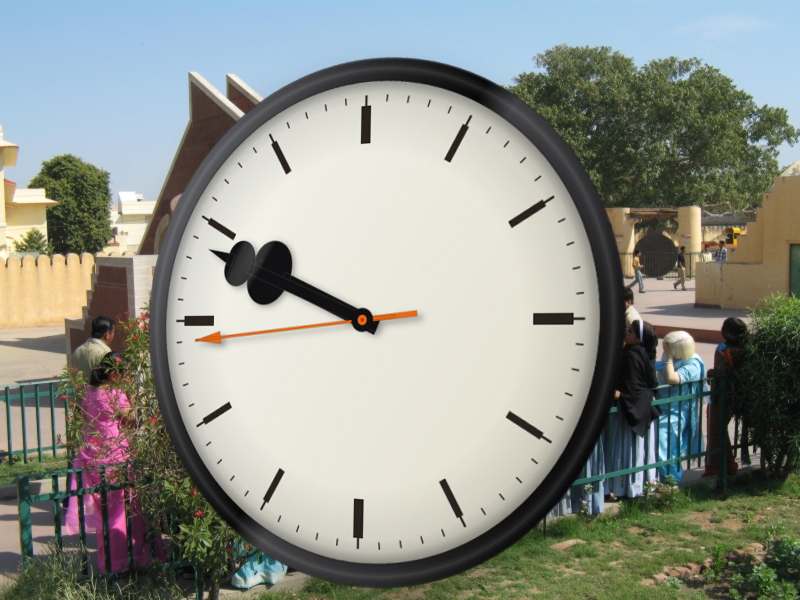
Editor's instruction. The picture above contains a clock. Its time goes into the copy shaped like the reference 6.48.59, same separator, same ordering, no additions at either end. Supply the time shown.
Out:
9.48.44
